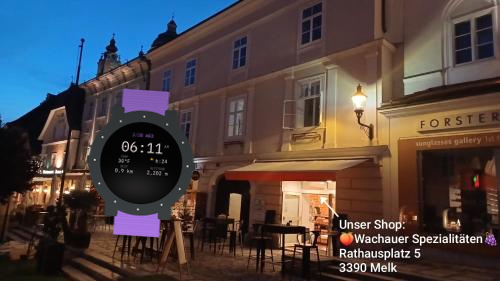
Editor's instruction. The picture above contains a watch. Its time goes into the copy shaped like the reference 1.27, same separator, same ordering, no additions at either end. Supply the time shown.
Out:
6.11
